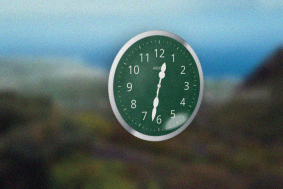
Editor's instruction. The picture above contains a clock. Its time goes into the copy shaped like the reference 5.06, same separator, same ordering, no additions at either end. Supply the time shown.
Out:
12.32
